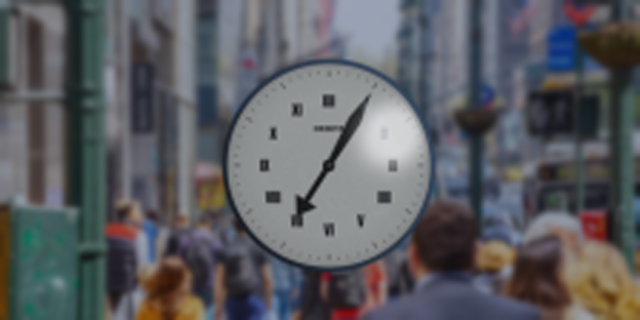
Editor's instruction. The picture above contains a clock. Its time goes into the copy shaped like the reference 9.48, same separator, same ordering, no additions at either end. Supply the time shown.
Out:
7.05
